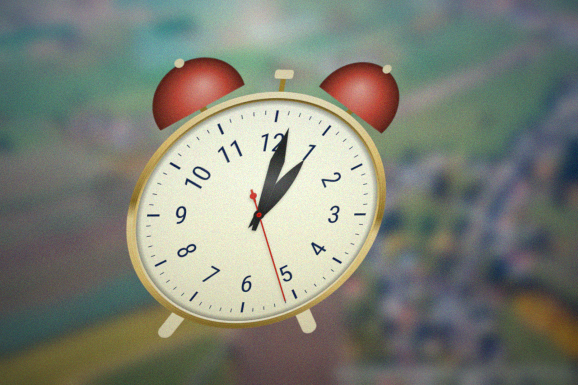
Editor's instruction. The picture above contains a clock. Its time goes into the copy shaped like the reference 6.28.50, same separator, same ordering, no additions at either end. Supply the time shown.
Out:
1.01.26
